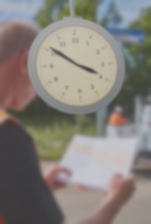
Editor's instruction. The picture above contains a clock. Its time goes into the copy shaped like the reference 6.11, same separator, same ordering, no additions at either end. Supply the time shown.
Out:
3.51
